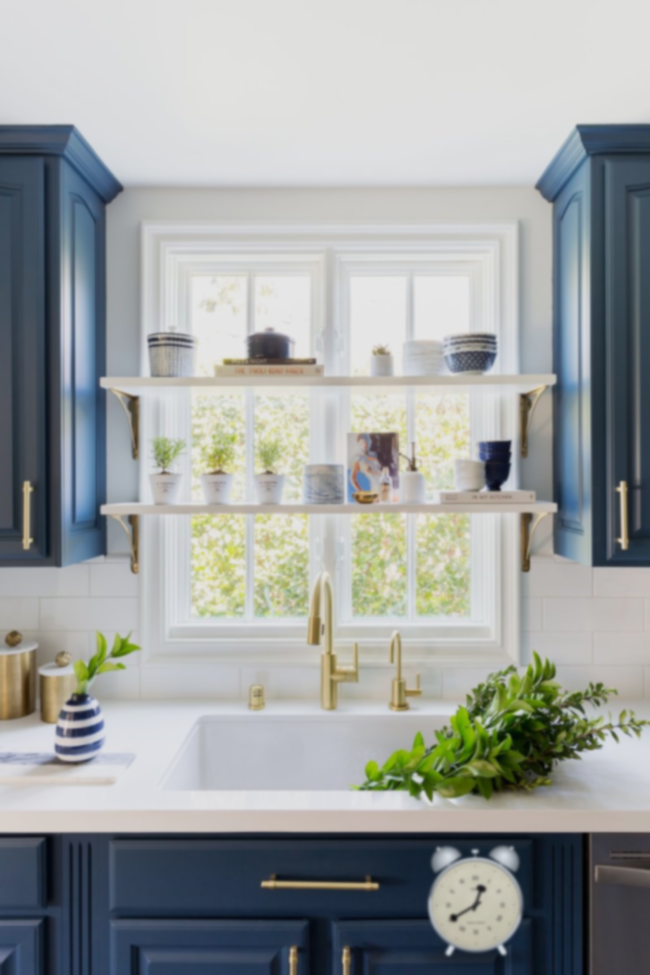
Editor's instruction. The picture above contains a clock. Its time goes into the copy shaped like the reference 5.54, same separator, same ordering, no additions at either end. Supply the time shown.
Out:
12.40
